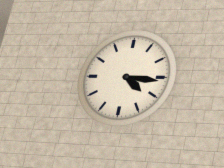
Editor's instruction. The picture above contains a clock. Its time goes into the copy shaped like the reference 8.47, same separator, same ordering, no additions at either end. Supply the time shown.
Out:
4.16
